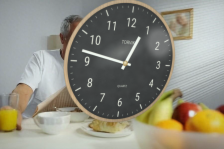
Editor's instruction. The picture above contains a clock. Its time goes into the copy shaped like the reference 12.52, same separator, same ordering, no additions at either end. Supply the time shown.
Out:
12.47
